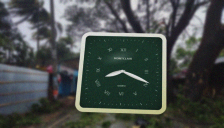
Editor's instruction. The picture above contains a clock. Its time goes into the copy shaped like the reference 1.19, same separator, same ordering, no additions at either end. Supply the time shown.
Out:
8.19
